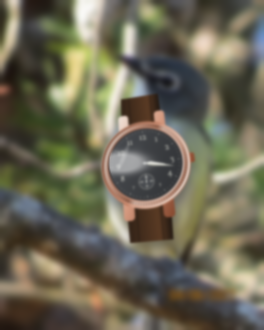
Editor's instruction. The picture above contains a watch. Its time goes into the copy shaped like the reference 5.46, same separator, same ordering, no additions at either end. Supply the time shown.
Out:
3.17
